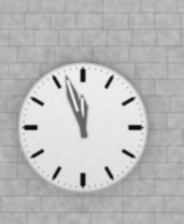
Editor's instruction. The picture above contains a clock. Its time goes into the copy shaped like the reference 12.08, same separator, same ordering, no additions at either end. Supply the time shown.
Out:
11.57
